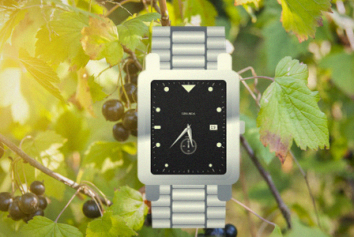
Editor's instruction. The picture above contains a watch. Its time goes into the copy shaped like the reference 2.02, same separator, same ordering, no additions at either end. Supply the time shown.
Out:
5.37
